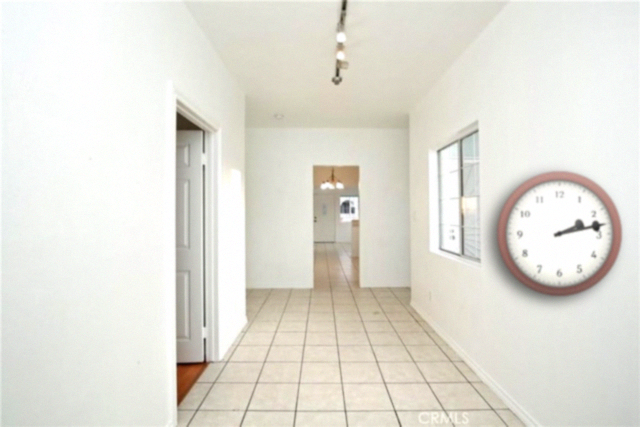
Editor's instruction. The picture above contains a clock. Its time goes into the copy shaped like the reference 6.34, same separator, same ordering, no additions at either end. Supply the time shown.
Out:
2.13
